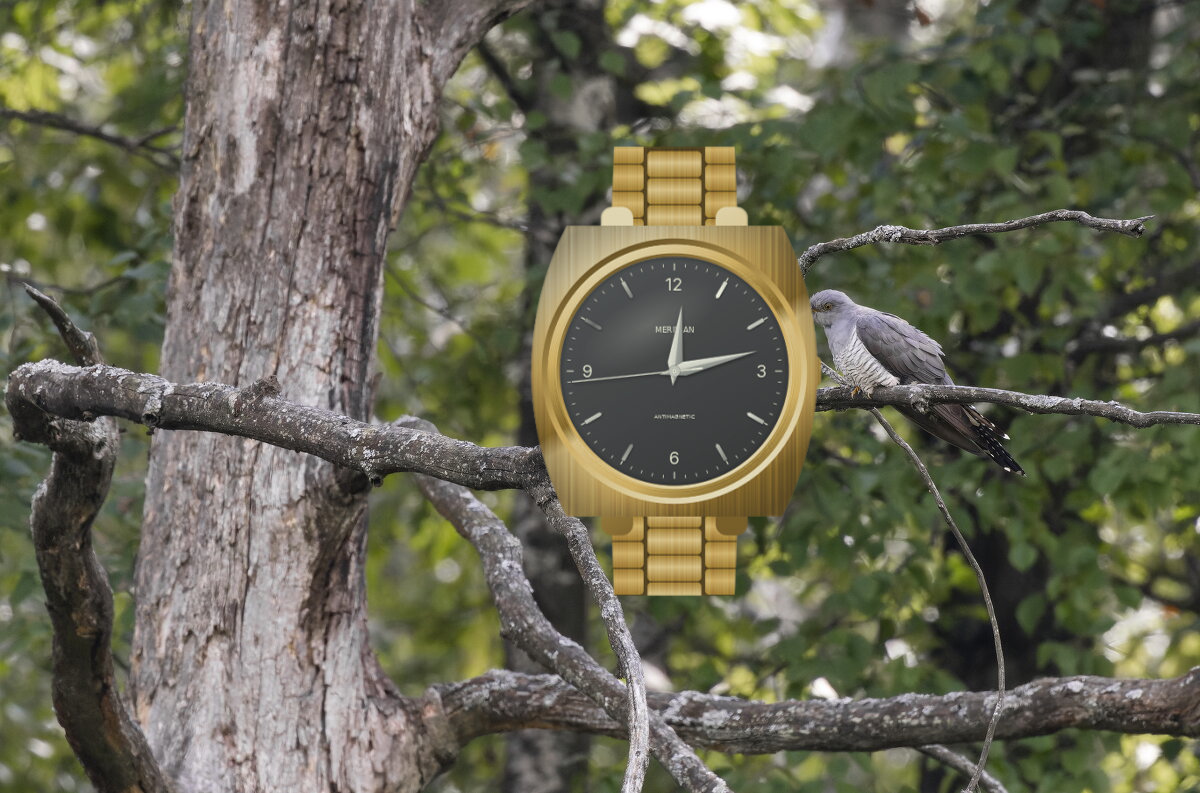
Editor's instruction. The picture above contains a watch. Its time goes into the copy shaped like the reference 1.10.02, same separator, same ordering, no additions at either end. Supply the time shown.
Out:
12.12.44
